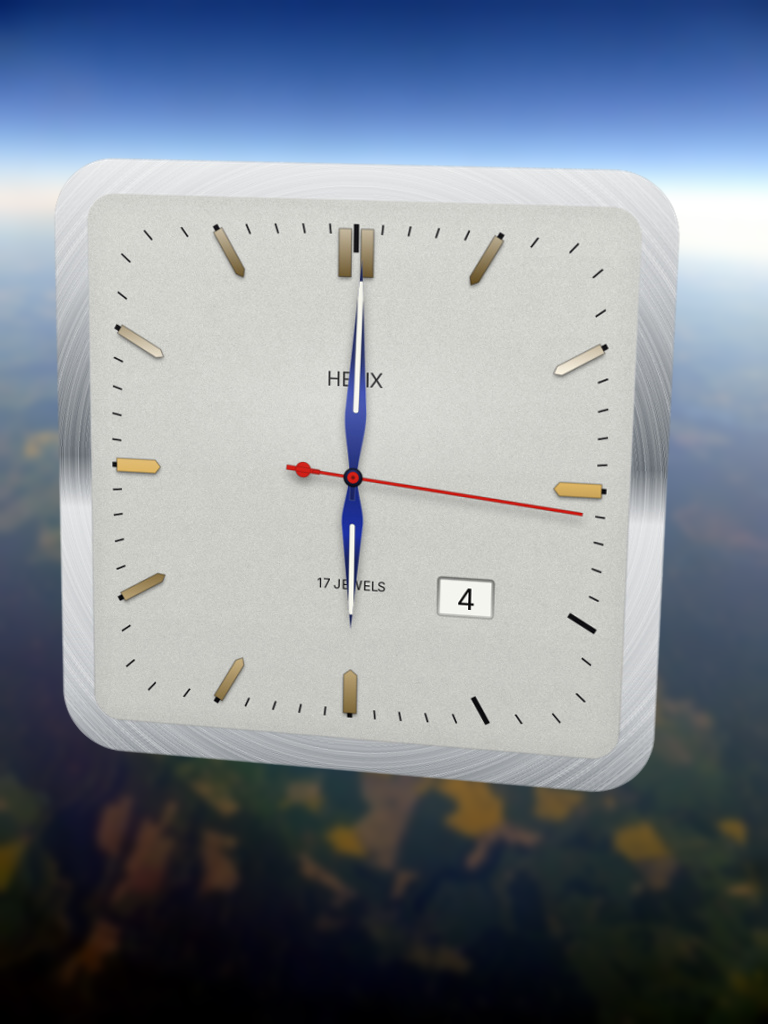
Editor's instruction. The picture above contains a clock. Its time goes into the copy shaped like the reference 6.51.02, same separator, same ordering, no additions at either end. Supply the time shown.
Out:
6.00.16
